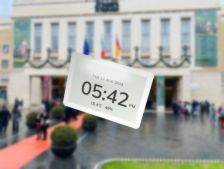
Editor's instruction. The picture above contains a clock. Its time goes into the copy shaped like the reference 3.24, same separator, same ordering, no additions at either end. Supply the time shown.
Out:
5.42
